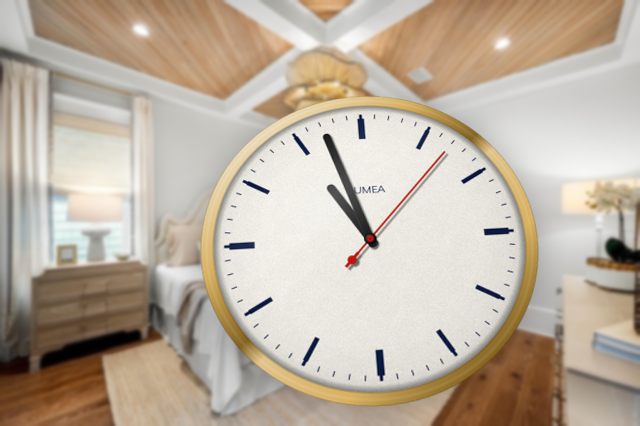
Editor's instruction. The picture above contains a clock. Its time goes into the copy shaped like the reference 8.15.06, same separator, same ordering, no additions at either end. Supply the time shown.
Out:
10.57.07
